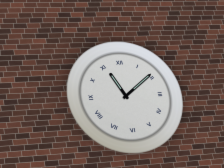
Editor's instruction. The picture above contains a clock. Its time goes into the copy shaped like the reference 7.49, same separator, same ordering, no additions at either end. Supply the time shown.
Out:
11.09
